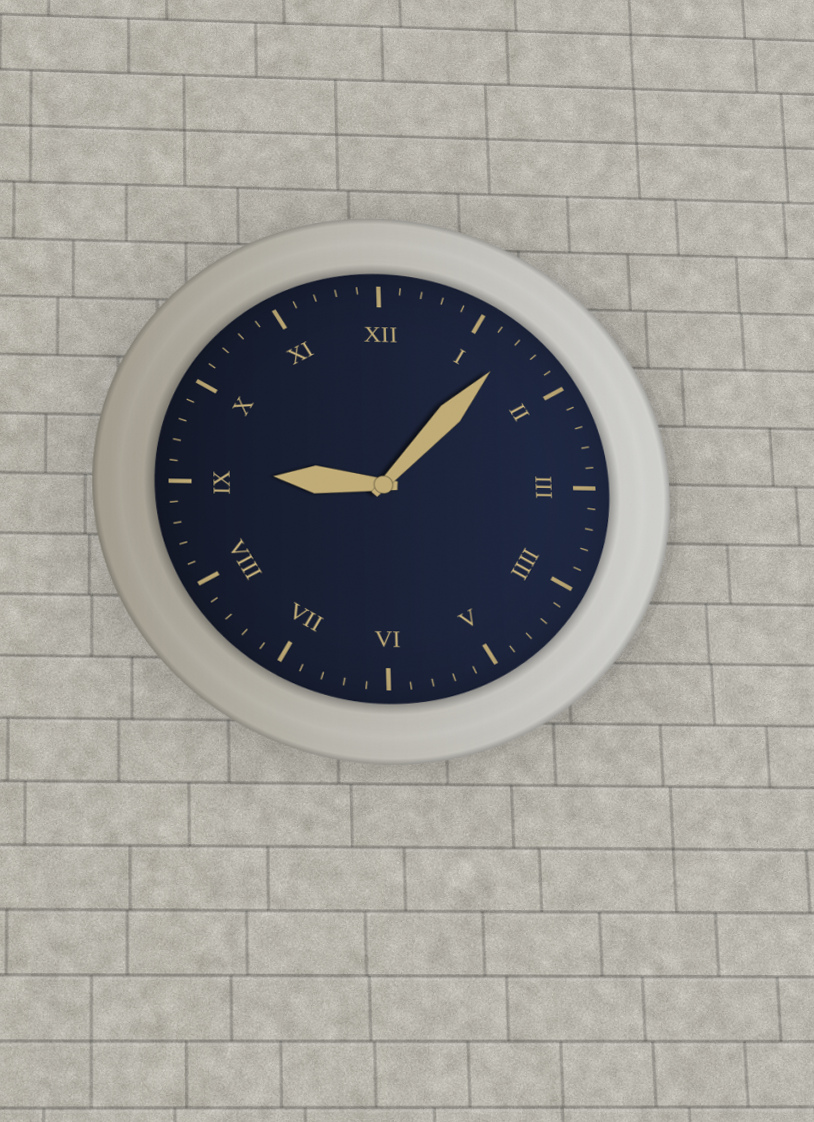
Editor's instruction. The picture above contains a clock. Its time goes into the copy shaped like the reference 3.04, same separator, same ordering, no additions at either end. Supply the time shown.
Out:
9.07
